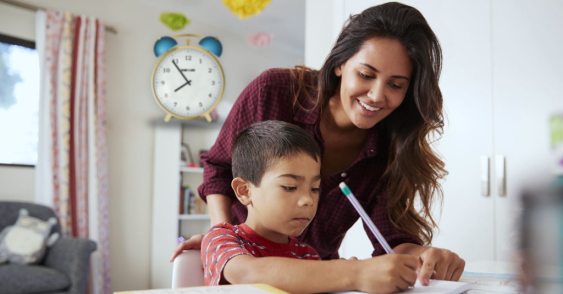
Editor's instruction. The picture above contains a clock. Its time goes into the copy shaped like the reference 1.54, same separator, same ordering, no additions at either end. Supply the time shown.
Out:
7.54
